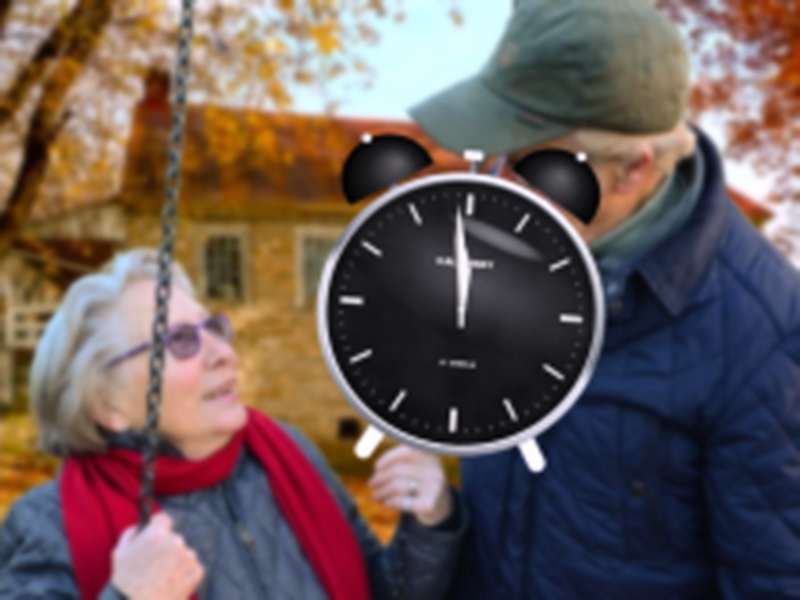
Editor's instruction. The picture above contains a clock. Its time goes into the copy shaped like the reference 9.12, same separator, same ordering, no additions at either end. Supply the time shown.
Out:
11.59
